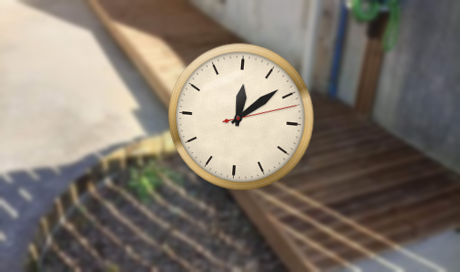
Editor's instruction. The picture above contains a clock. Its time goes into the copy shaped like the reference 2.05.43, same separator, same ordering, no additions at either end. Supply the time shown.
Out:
12.08.12
